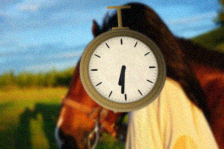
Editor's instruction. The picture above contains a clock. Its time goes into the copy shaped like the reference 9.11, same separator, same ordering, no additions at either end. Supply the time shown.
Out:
6.31
